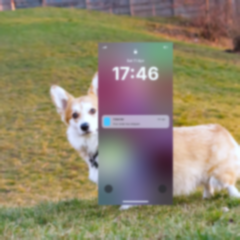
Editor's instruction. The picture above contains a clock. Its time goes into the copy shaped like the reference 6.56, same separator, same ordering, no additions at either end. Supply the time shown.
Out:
17.46
